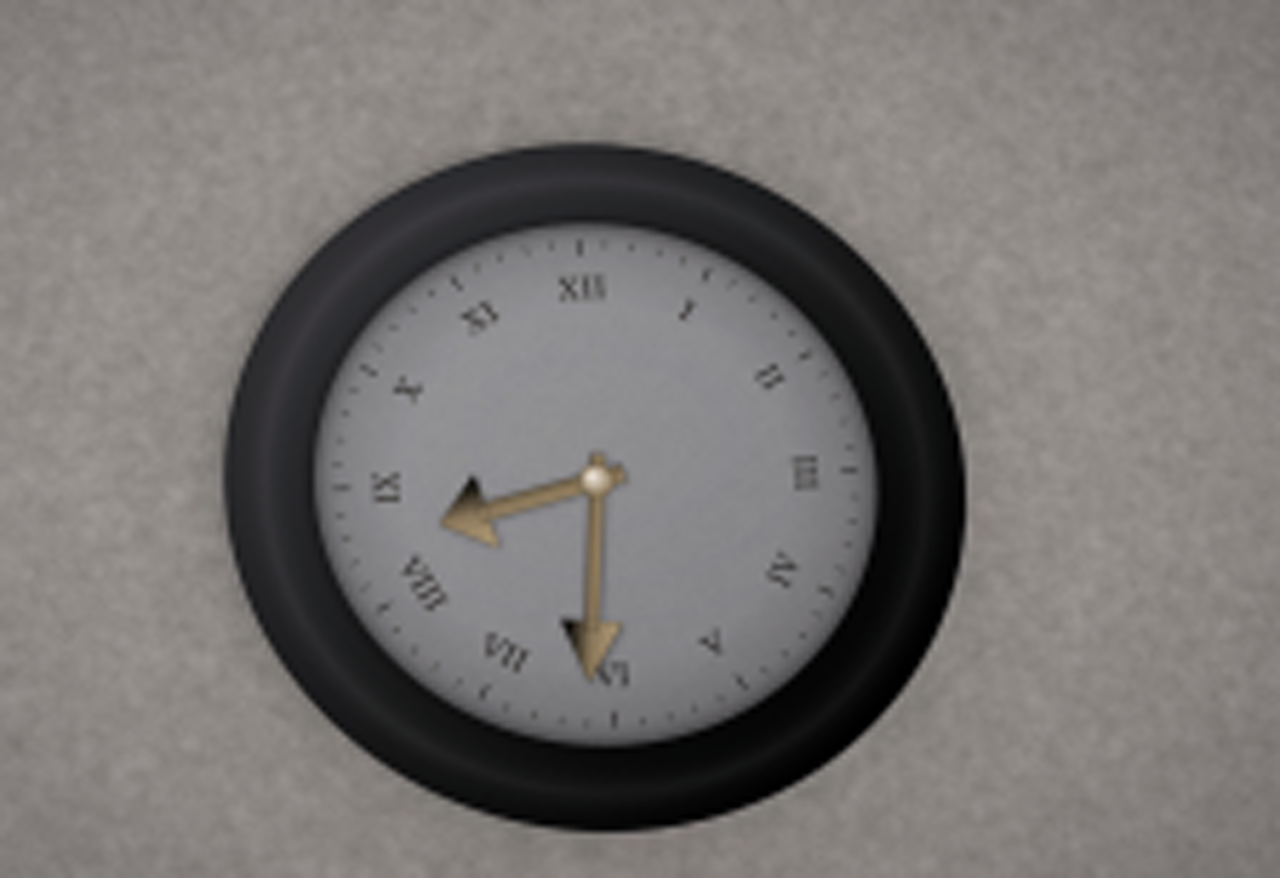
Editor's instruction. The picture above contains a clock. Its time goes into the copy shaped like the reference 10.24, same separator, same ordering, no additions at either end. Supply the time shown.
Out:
8.31
